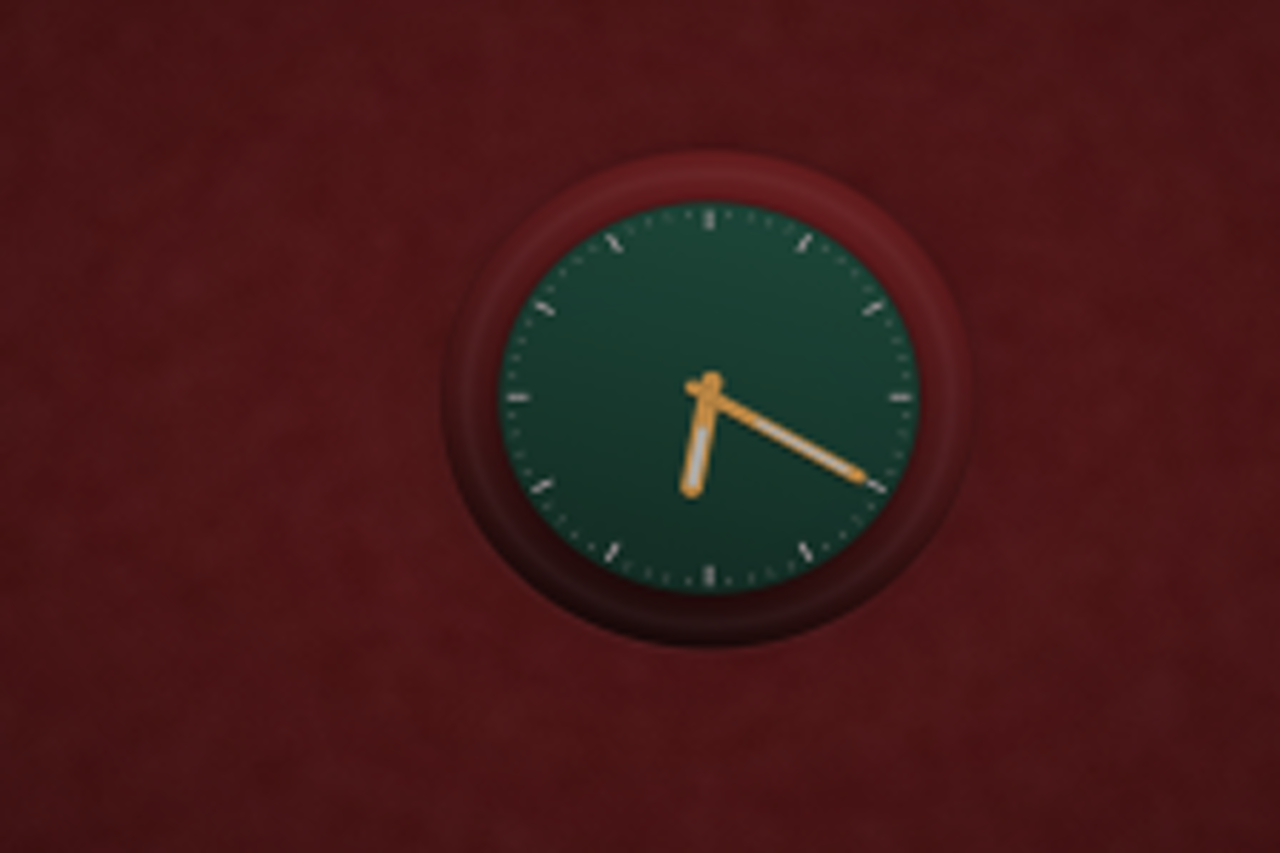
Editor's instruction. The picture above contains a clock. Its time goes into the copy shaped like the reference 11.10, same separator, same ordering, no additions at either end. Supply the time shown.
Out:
6.20
